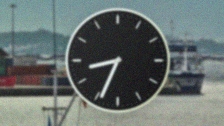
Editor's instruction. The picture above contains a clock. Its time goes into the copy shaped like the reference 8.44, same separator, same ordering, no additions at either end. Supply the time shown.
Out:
8.34
